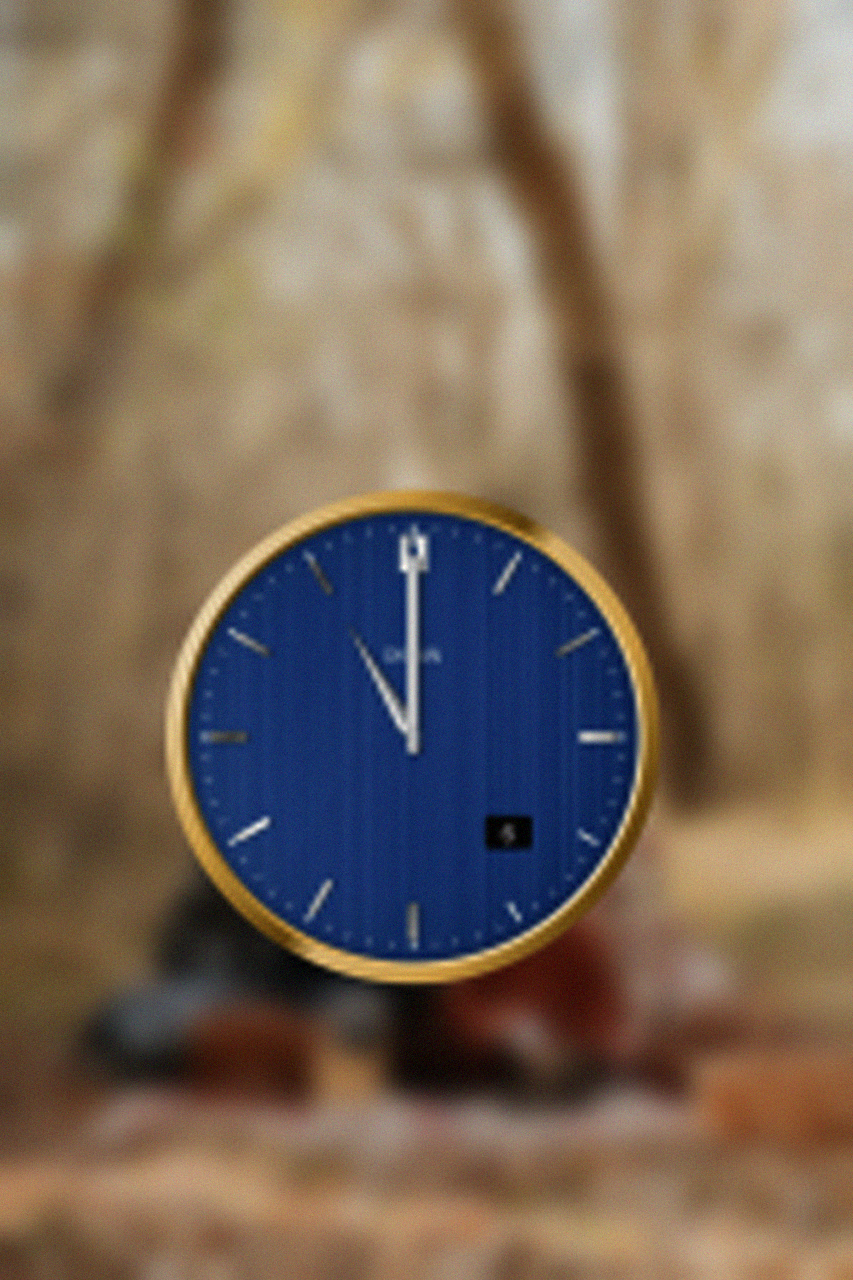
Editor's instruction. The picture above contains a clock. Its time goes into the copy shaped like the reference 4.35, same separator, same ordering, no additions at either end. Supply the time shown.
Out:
11.00
